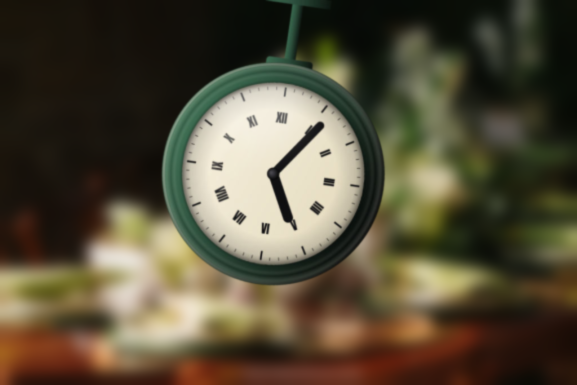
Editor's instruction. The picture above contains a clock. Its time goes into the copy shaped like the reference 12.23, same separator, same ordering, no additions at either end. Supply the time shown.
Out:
5.06
